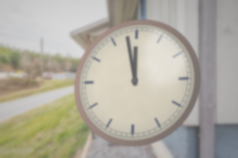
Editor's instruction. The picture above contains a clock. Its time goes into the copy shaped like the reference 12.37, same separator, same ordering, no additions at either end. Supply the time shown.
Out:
11.58
